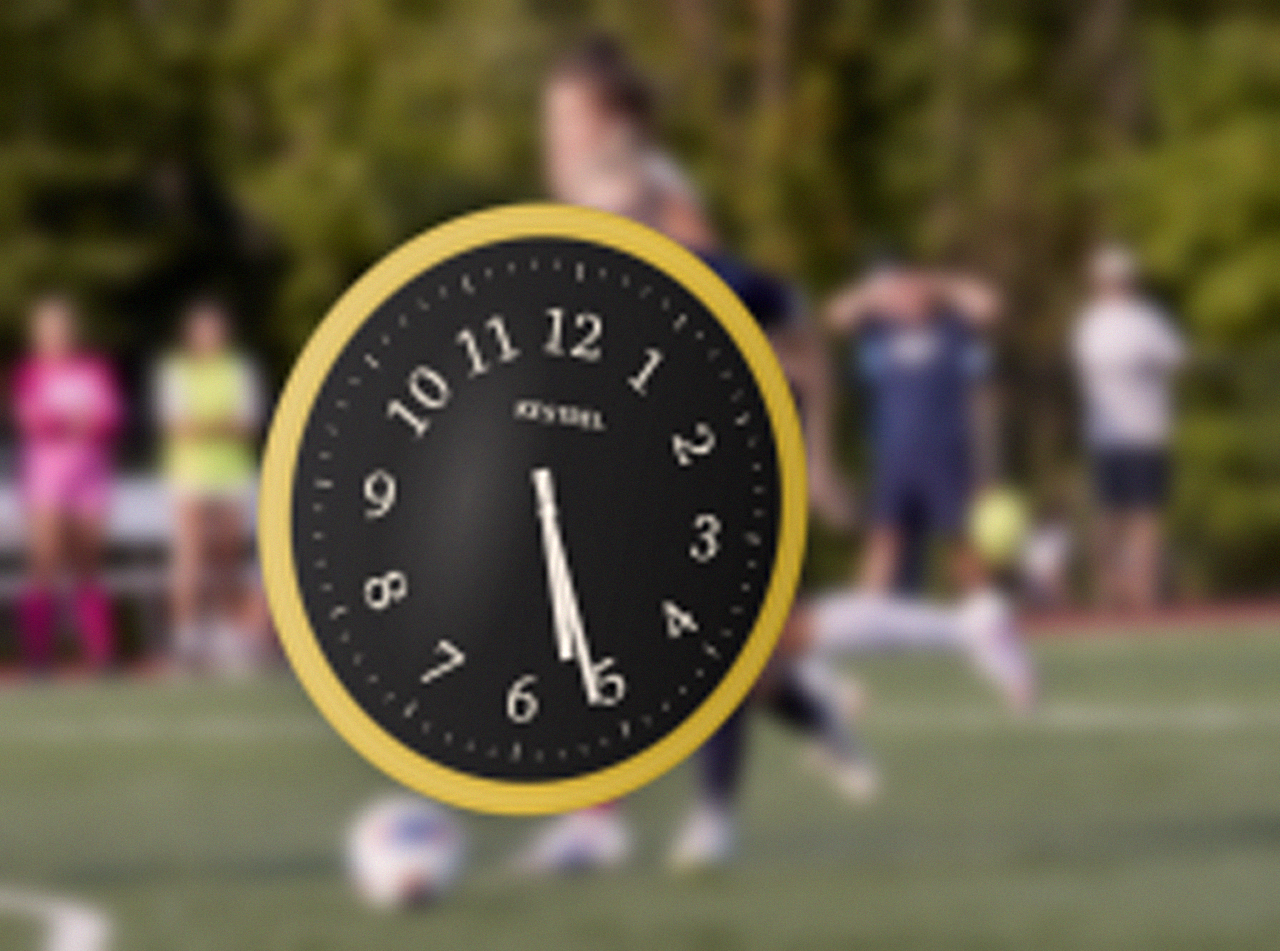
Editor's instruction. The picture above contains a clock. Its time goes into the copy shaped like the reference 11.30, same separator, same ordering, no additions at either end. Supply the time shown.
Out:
5.26
